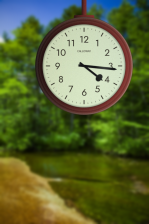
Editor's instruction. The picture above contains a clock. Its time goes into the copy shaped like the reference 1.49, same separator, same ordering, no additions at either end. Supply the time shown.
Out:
4.16
